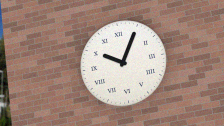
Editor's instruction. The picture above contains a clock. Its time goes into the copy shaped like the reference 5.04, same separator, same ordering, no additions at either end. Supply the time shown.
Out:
10.05
